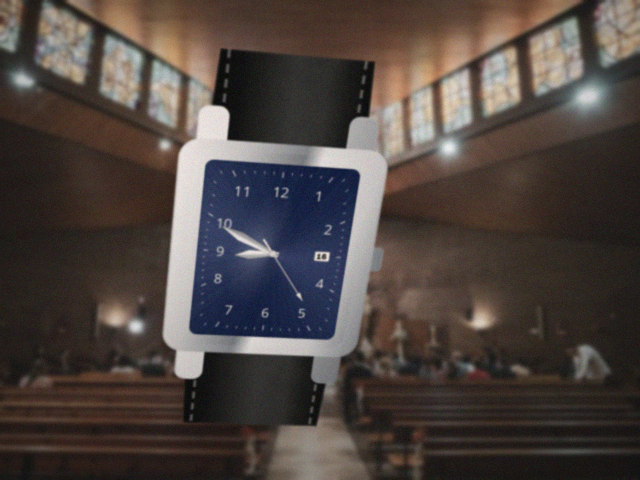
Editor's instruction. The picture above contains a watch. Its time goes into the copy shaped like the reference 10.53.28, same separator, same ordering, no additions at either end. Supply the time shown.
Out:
8.49.24
